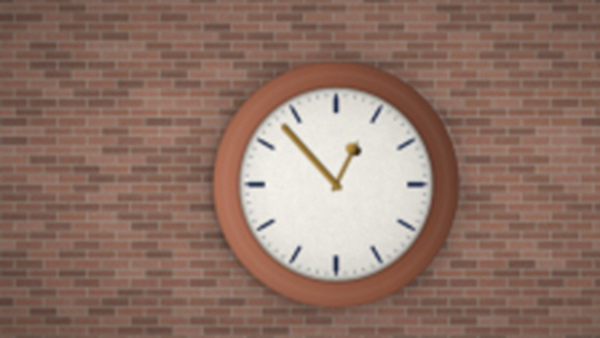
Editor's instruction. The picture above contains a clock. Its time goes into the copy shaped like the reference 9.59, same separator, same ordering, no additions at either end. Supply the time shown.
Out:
12.53
